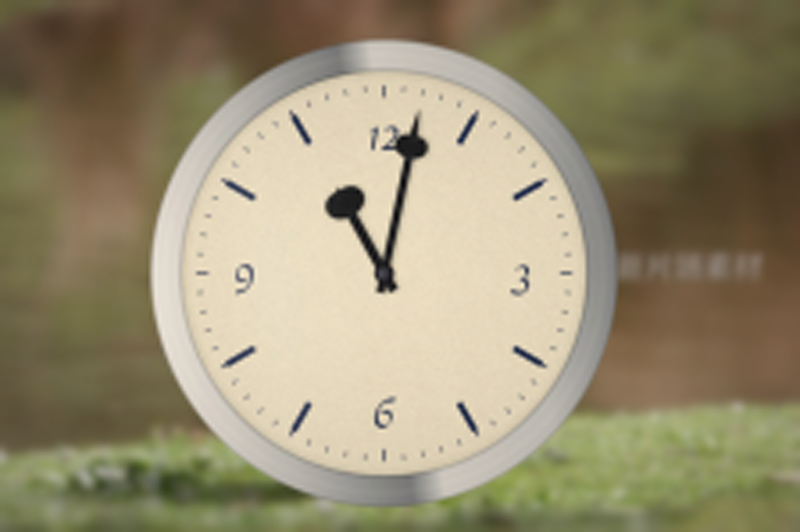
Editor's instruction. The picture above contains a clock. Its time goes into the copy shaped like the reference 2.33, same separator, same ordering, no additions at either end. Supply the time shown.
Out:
11.02
